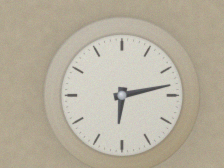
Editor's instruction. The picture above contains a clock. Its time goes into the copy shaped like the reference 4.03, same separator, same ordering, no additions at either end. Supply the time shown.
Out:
6.13
